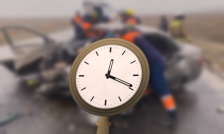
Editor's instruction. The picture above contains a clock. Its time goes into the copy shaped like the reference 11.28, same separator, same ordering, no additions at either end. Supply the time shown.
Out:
12.19
